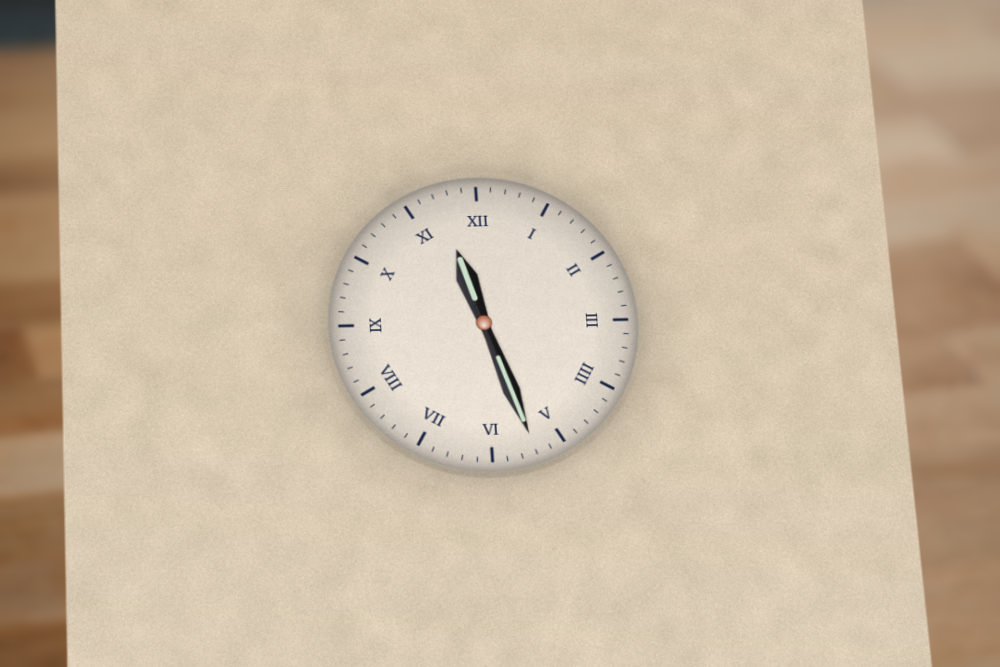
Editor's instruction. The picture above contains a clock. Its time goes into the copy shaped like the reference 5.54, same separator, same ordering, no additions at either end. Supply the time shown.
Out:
11.27
